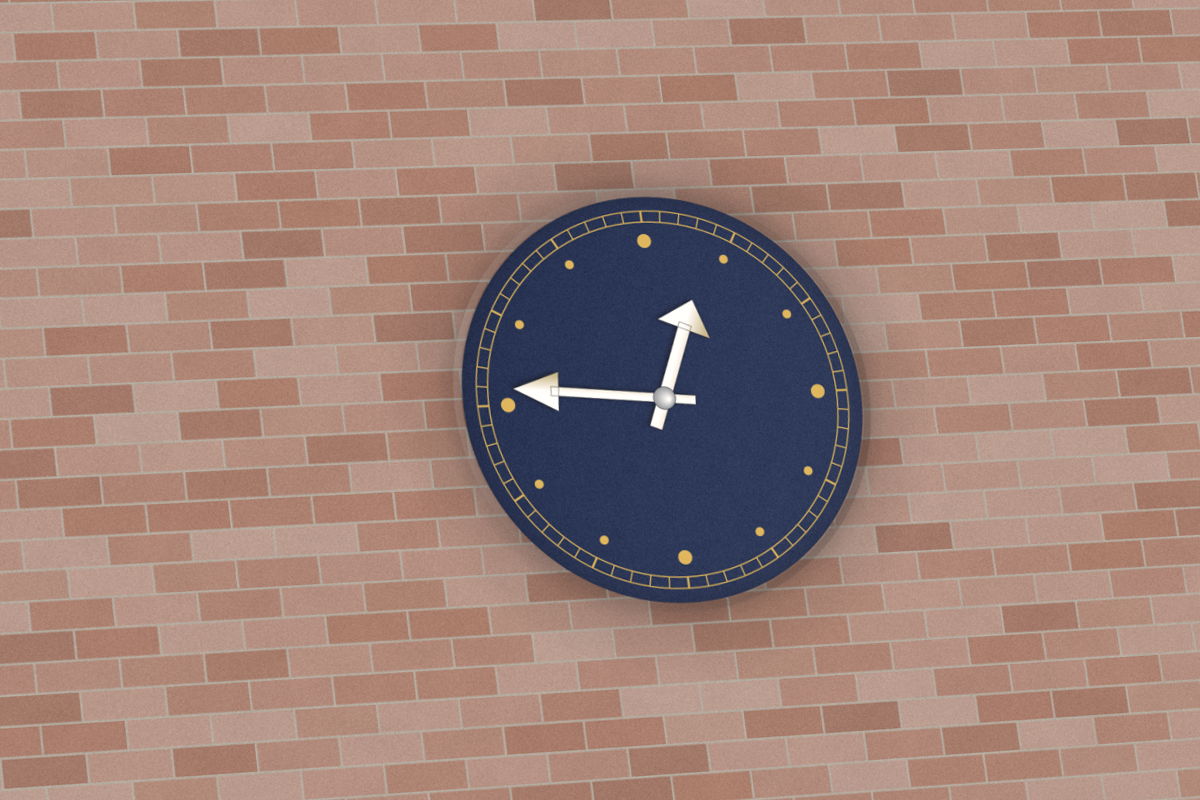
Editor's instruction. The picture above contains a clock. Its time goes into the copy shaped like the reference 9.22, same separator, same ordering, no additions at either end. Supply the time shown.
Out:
12.46
